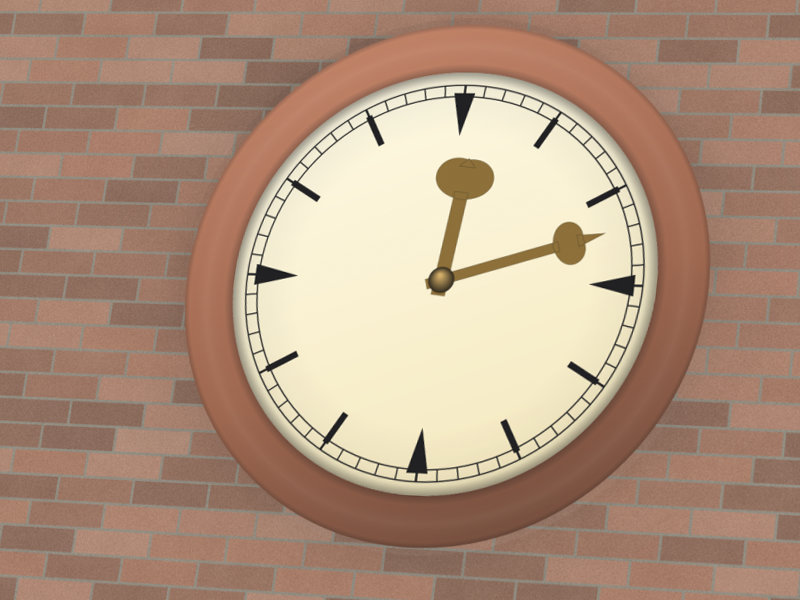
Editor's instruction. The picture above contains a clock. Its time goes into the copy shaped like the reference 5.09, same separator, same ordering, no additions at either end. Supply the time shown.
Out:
12.12
